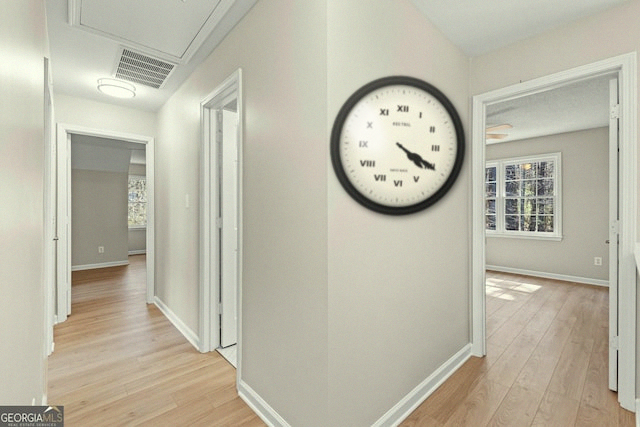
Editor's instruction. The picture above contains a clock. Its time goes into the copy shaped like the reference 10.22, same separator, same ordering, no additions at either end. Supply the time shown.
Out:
4.20
